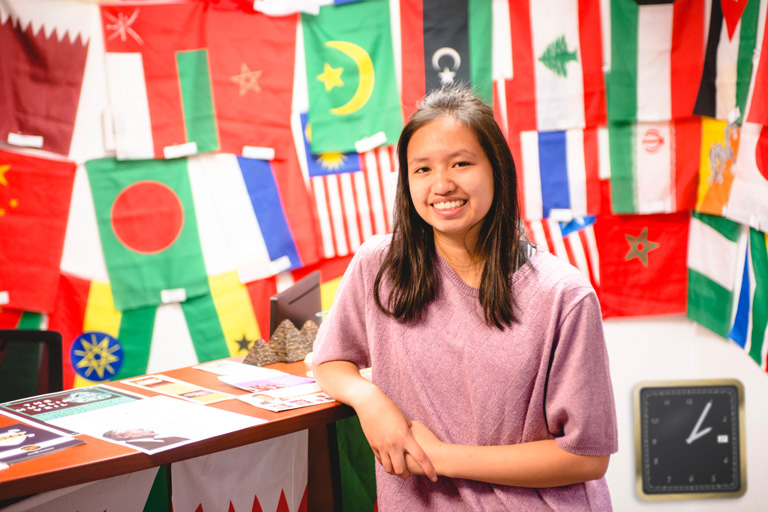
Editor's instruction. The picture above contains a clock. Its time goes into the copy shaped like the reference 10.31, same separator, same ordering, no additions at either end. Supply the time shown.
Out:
2.05
